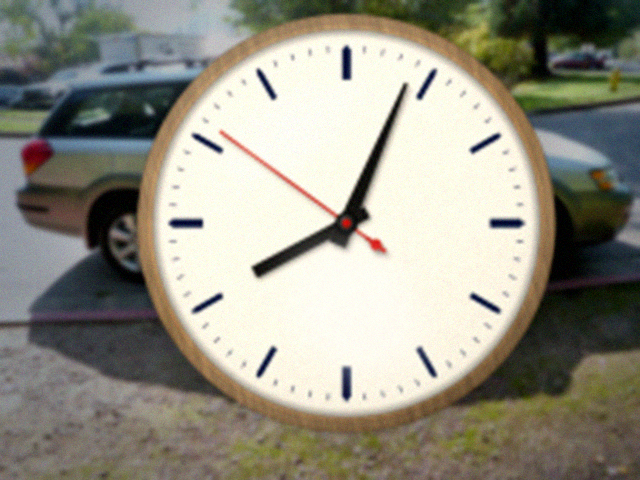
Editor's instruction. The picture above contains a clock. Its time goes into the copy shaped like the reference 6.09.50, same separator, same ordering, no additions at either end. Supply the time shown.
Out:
8.03.51
